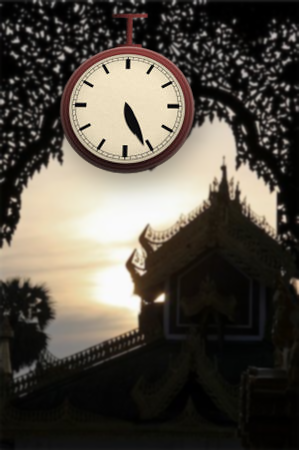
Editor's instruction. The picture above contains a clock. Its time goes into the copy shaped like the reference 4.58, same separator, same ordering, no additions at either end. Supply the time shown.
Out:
5.26
